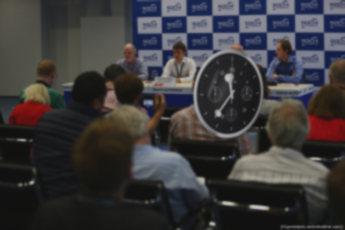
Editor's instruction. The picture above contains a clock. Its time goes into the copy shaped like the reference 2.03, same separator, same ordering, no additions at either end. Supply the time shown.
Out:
11.37
